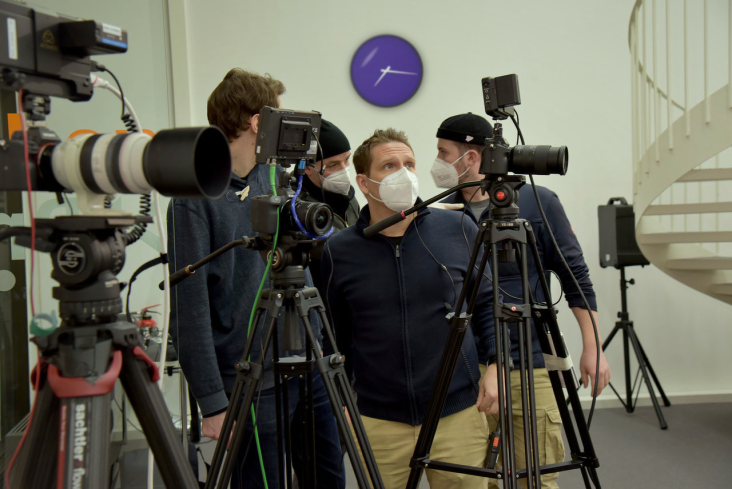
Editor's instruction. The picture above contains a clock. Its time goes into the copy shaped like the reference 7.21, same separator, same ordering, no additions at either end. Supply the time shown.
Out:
7.16
